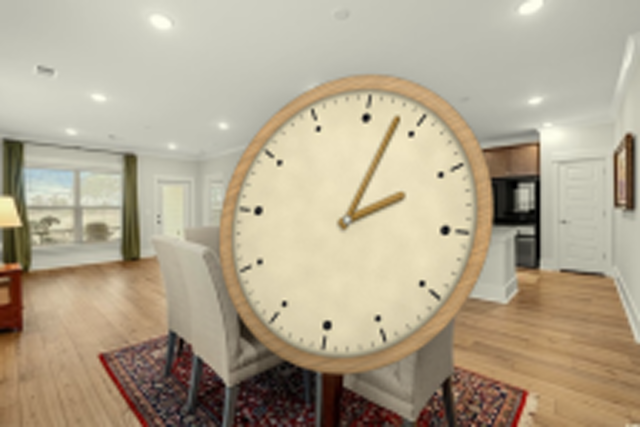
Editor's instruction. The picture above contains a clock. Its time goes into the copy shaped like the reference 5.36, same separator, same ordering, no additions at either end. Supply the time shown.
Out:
2.03
